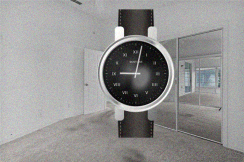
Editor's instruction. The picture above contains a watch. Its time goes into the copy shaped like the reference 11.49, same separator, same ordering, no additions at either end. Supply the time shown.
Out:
9.02
